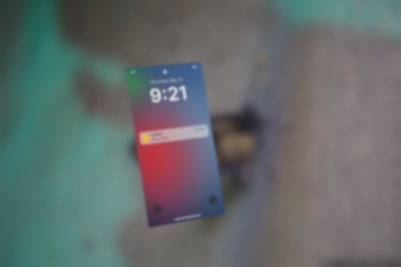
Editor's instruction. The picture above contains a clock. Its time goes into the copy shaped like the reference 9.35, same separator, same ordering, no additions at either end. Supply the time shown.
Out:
9.21
